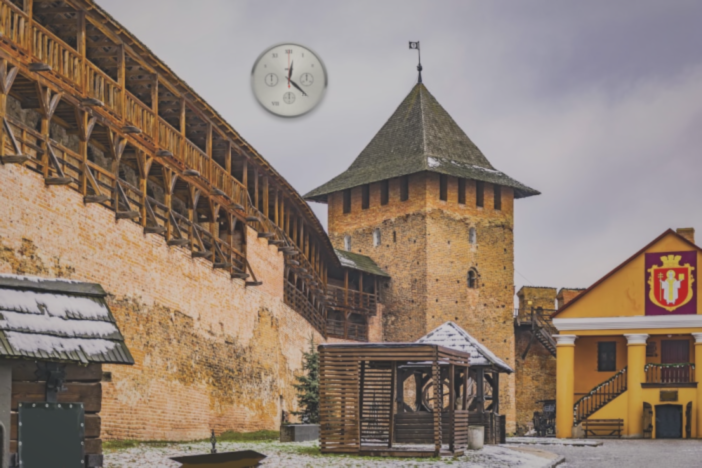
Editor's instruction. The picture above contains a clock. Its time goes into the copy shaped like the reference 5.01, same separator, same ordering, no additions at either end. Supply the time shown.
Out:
12.22
